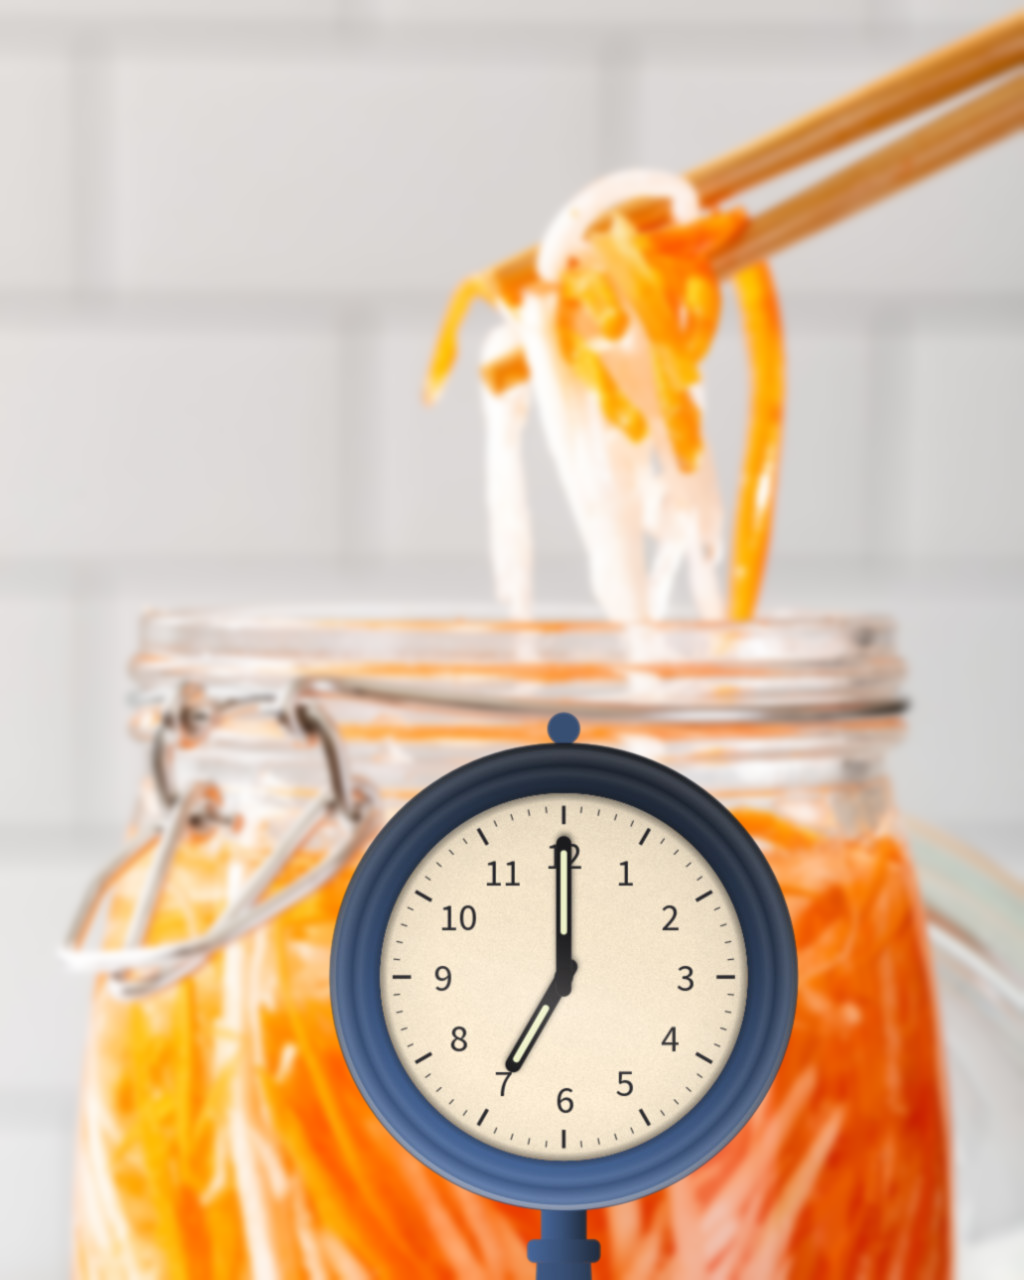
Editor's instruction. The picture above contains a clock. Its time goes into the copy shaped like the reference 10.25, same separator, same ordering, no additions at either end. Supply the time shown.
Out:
7.00
